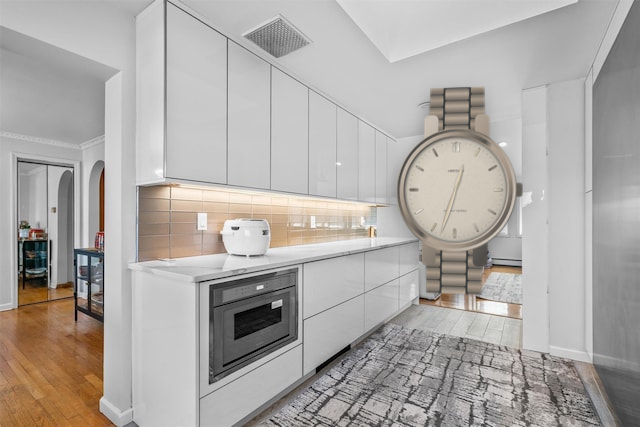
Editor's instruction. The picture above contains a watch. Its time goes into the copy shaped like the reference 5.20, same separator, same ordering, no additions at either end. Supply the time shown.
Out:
12.33
